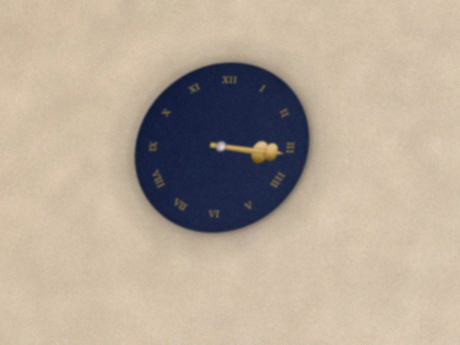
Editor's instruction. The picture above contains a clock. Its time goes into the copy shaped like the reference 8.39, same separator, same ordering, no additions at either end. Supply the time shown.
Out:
3.16
